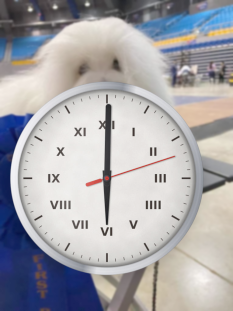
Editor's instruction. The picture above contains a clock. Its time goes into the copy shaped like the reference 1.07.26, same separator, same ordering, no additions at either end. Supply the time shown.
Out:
6.00.12
